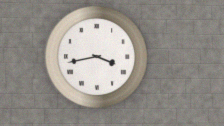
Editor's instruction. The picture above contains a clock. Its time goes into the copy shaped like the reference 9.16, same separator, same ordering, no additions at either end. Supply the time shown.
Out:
3.43
